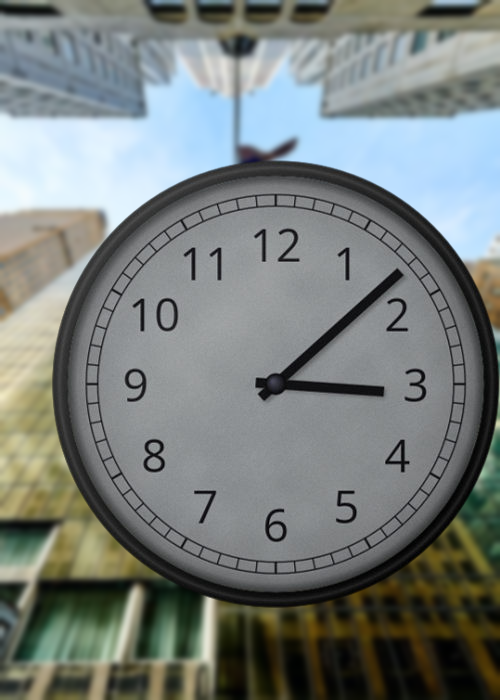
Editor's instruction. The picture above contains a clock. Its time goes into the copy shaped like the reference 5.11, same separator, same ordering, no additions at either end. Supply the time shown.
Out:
3.08
